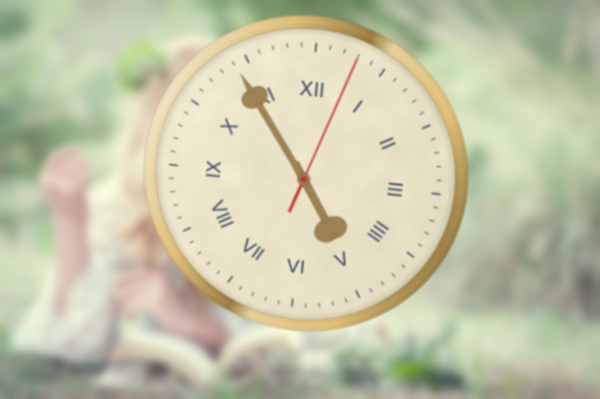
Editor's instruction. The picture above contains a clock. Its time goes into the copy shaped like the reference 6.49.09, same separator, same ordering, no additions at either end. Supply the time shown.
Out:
4.54.03
